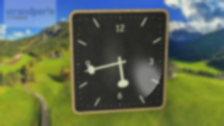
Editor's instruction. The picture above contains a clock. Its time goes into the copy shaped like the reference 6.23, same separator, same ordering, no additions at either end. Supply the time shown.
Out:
5.43
